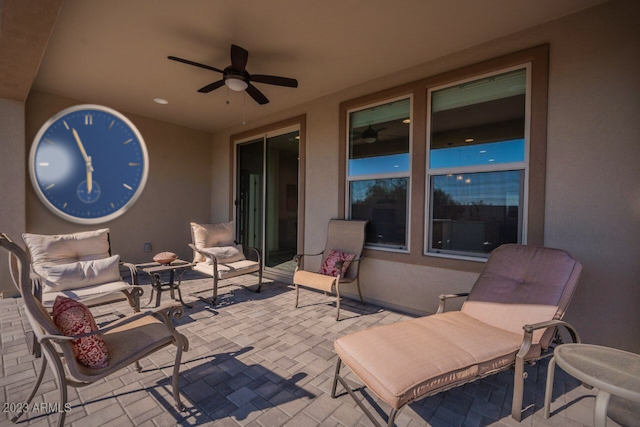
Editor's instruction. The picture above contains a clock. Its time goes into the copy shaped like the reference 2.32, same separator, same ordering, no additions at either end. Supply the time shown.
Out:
5.56
